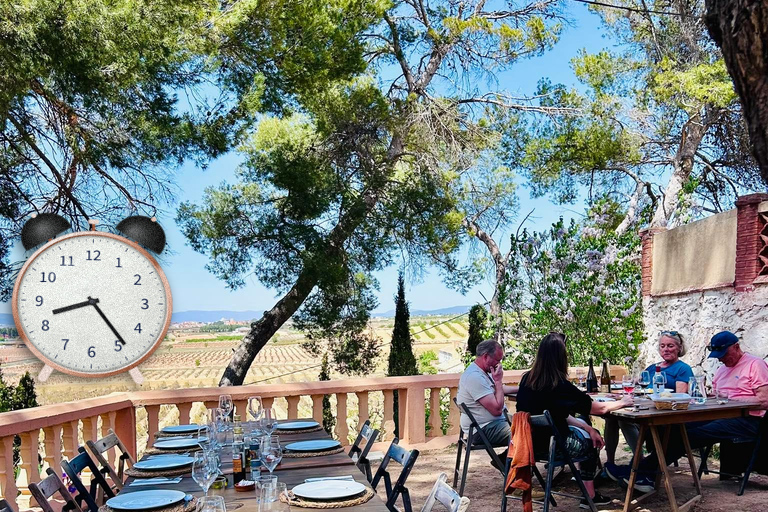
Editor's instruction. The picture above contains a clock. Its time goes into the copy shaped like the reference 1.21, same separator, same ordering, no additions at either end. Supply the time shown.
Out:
8.24
